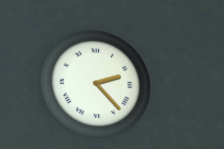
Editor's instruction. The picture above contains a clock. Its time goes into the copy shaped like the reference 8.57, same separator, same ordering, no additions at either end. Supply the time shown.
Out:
2.23
